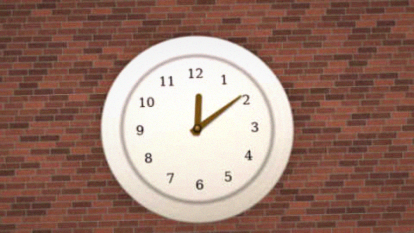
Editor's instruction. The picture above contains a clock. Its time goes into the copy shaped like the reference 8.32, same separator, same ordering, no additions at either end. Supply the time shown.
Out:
12.09
